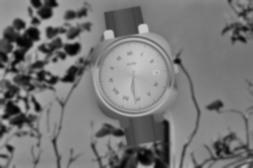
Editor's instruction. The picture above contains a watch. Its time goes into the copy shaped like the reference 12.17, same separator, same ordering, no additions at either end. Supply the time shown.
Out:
6.31
